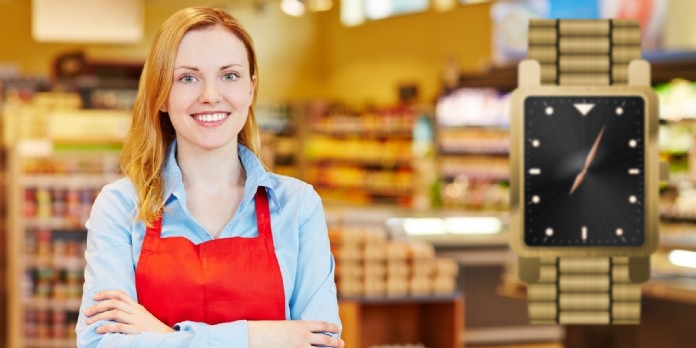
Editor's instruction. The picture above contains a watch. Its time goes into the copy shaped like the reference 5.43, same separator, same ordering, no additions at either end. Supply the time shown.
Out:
7.04
